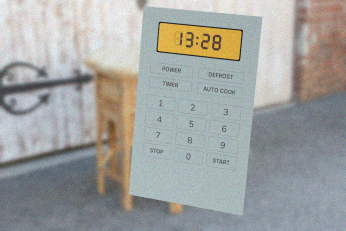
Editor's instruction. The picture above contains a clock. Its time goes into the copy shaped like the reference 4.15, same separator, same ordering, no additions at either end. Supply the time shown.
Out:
13.28
